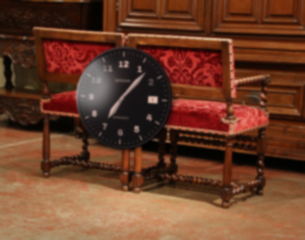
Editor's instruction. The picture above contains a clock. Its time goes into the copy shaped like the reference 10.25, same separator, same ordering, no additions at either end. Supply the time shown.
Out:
7.07
